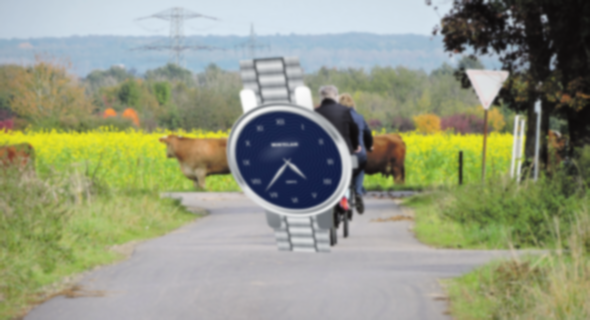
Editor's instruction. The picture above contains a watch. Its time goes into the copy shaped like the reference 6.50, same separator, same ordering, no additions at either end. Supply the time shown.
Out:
4.37
